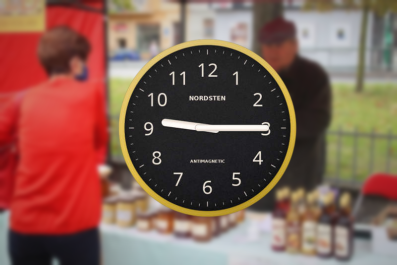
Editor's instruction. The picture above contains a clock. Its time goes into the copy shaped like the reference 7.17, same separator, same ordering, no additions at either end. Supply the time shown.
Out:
9.15
